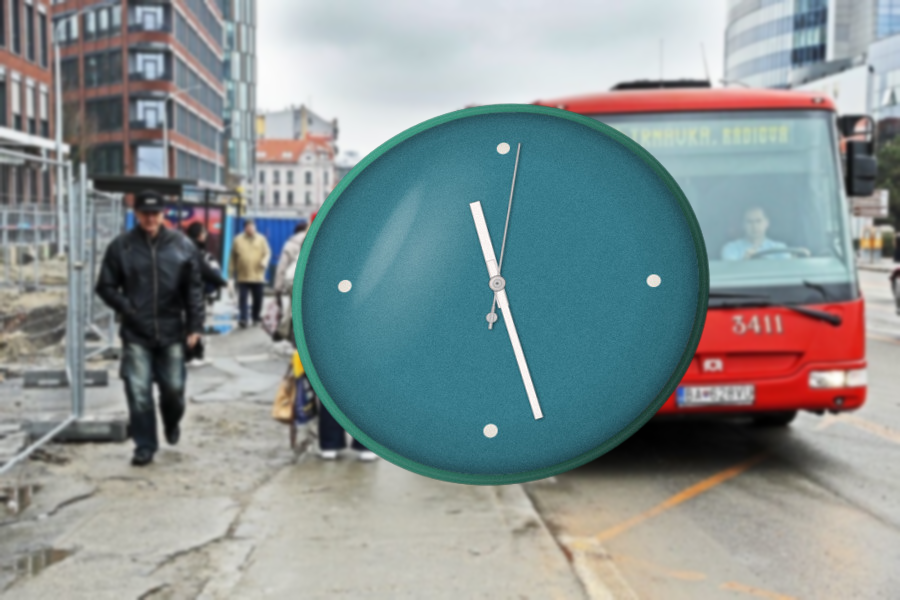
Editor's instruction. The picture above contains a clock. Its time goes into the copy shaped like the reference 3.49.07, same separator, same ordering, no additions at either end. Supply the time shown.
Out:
11.27.01
